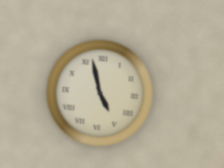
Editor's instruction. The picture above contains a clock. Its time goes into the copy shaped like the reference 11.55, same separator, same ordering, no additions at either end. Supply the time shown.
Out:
4.57
